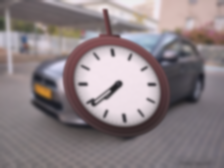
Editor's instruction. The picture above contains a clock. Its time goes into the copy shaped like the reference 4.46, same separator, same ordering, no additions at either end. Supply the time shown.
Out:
7.39
